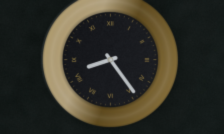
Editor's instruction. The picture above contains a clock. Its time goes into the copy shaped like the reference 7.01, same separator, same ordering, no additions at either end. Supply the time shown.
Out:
8.24
